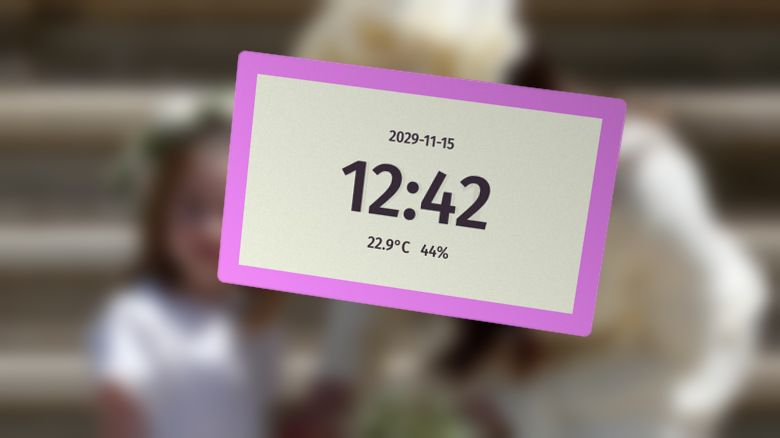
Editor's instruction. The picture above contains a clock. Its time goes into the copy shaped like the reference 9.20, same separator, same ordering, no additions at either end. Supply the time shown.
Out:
12.42
